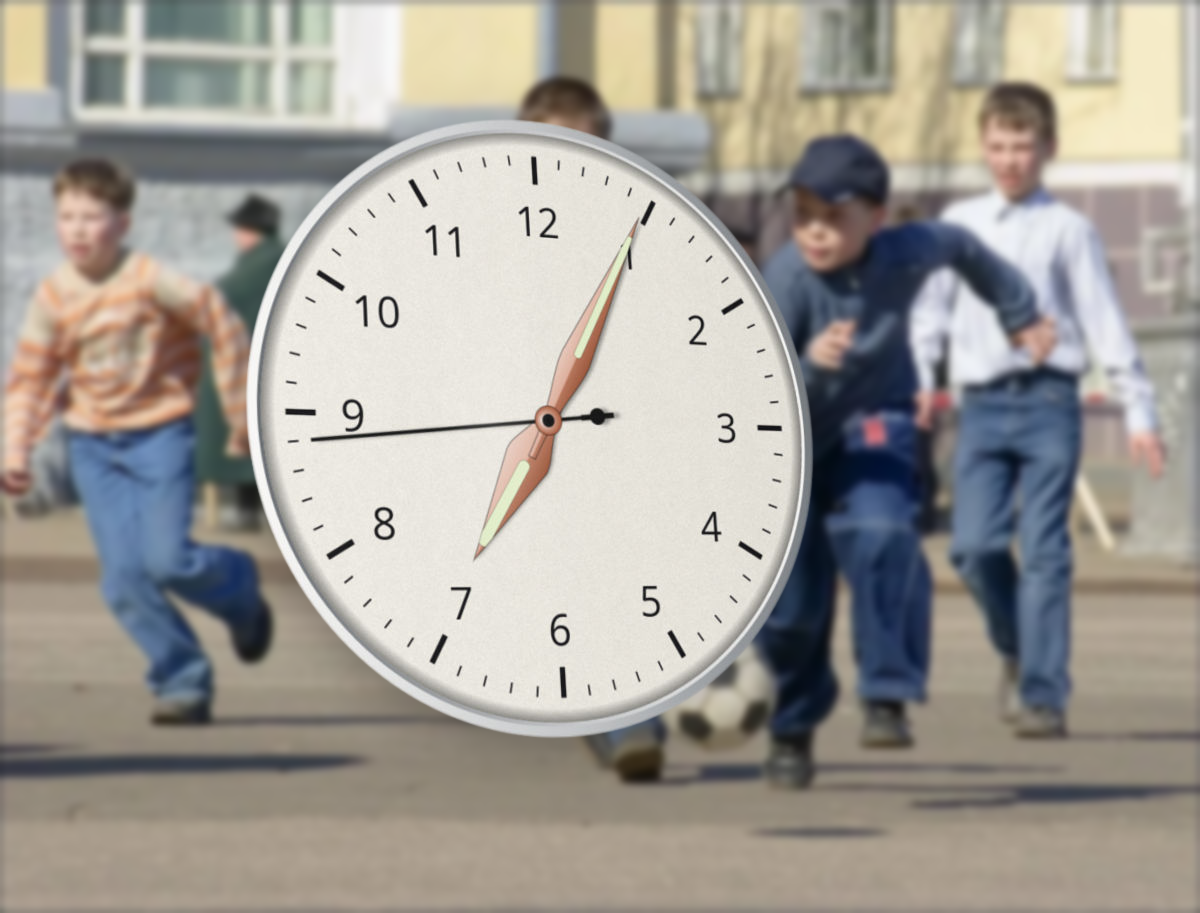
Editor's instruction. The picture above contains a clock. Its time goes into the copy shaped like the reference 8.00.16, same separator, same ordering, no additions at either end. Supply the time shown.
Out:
7.04.44
